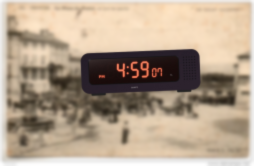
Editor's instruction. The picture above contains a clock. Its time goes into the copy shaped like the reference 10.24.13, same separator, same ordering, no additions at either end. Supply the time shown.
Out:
4.59.07
